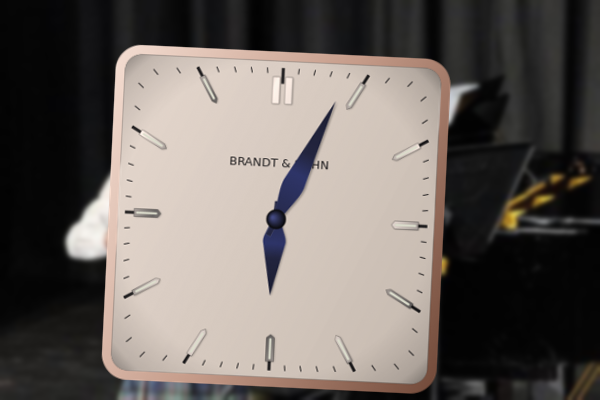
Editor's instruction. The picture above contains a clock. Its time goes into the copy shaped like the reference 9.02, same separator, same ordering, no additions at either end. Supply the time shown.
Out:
6.04
